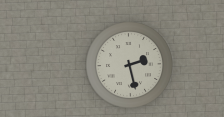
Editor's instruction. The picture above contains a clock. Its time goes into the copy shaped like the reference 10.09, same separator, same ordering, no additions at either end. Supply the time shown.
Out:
2.28
